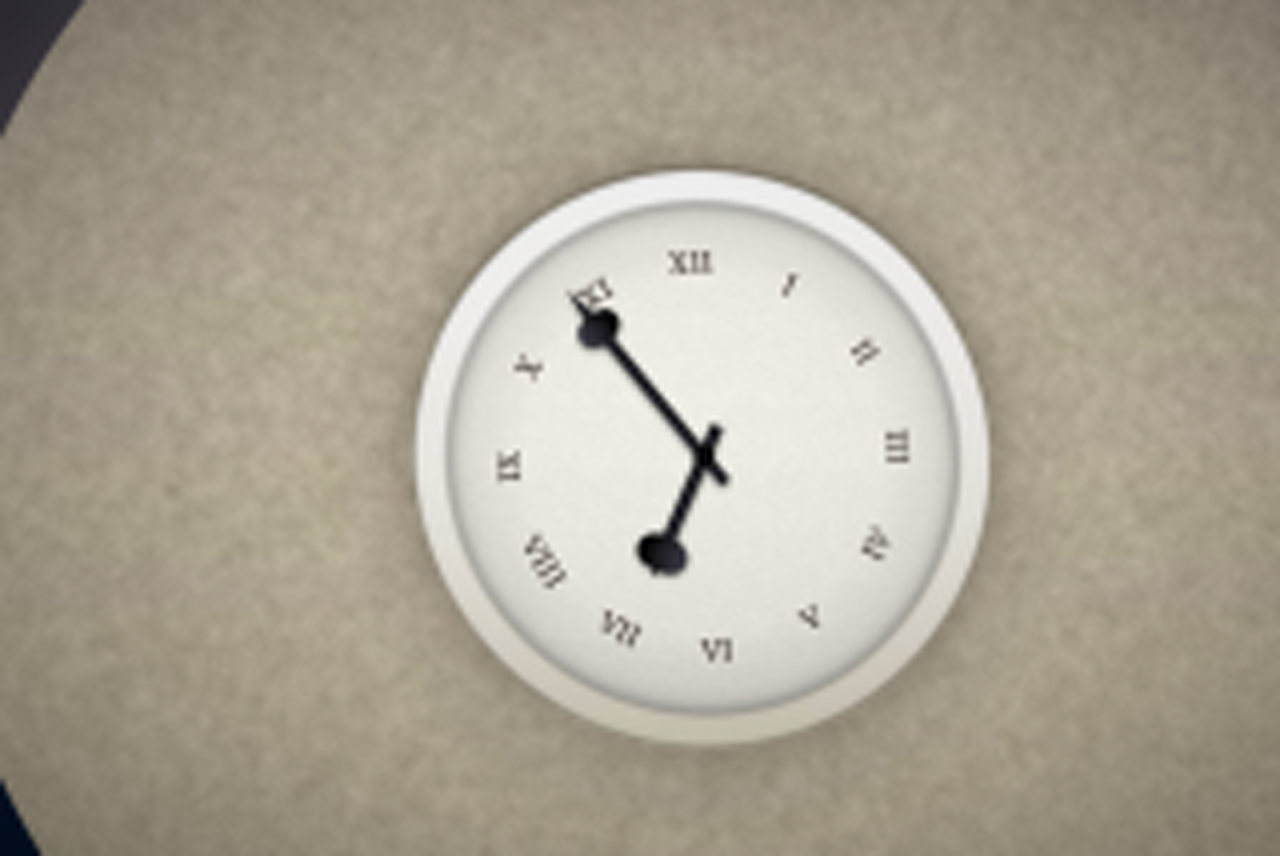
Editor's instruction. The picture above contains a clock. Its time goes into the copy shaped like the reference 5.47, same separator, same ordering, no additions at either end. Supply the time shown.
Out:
6.54
